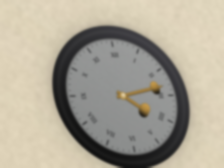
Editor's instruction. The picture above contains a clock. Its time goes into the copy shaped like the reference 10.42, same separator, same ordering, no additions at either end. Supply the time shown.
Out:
4.13
